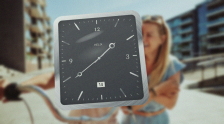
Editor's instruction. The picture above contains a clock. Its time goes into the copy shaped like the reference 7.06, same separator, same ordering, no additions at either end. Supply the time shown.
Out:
1.39
